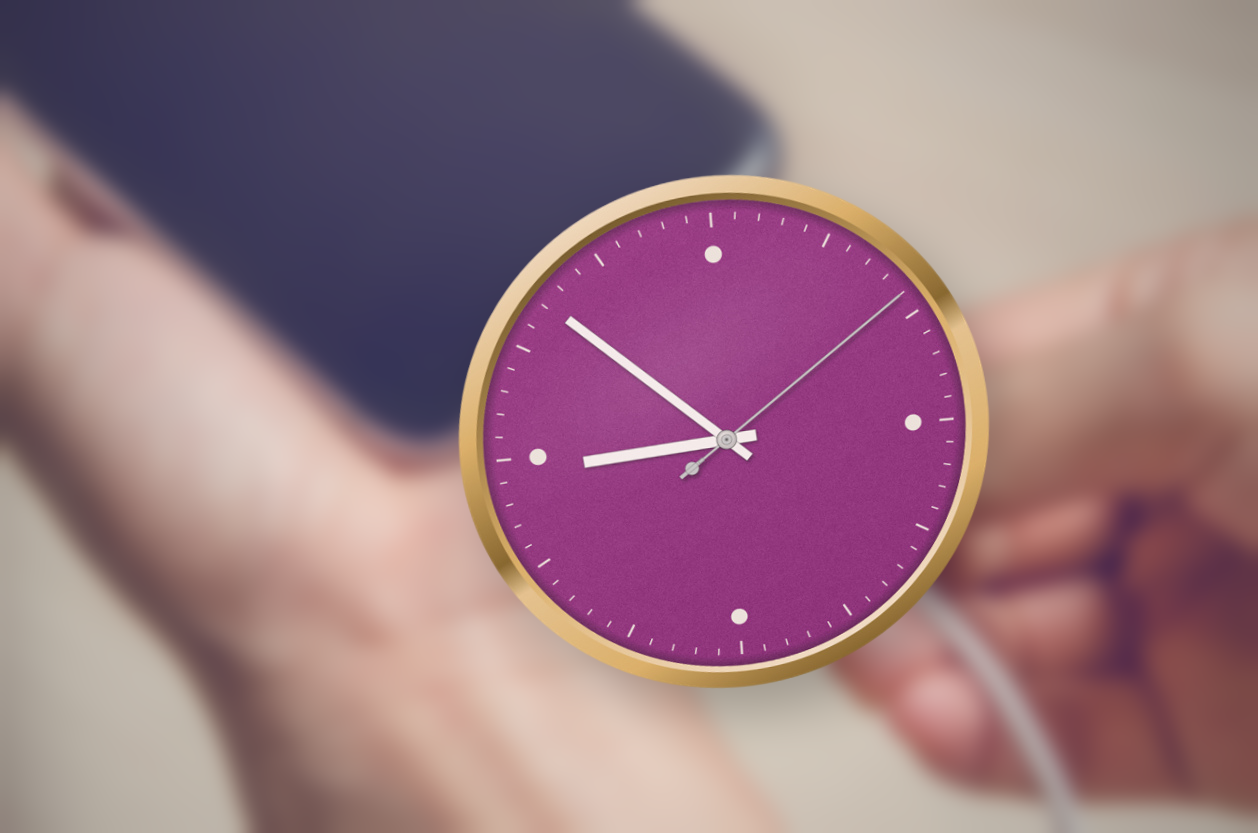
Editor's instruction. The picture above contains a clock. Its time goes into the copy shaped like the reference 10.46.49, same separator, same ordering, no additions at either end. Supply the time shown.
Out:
8.52.09
